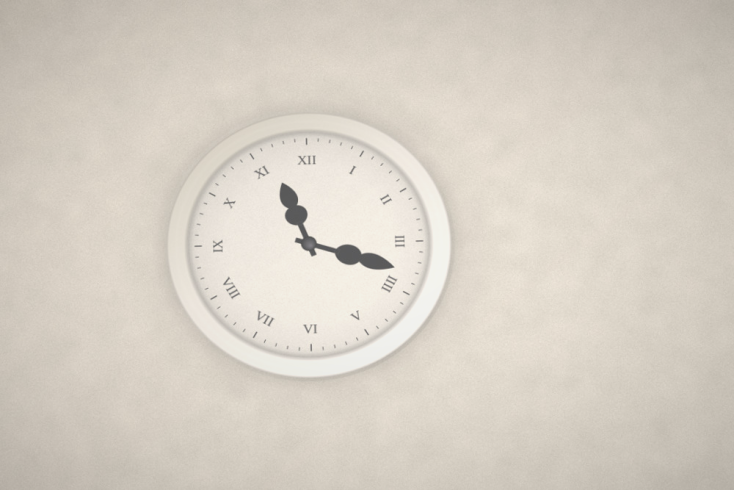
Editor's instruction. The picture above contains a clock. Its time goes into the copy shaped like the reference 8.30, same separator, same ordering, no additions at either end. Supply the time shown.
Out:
11.18
